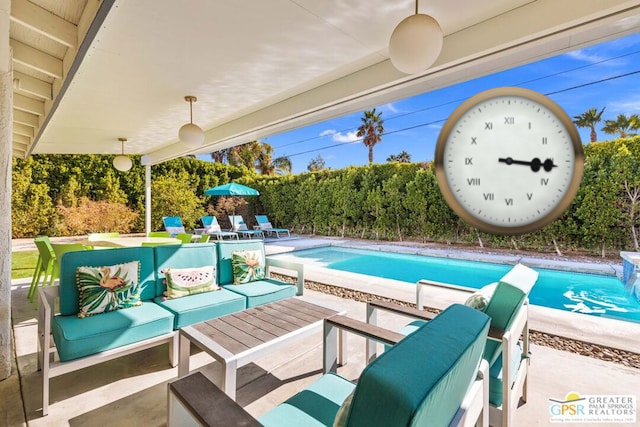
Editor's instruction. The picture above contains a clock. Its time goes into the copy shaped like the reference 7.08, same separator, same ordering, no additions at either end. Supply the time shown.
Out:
3.16
